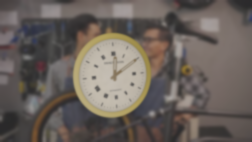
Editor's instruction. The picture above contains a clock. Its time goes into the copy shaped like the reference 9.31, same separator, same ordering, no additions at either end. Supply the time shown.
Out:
12.10
